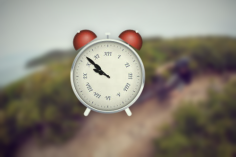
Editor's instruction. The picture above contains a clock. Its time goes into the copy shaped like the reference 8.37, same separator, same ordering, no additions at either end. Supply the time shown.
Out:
9.52
